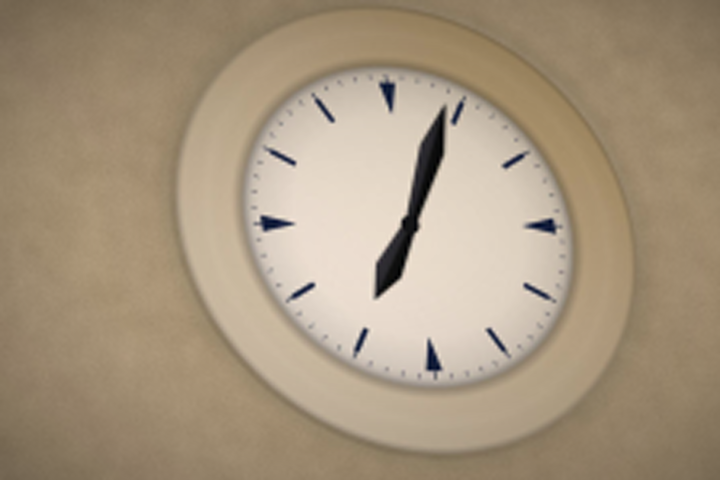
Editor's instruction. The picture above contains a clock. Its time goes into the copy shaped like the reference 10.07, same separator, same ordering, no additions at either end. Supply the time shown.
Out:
7.04
